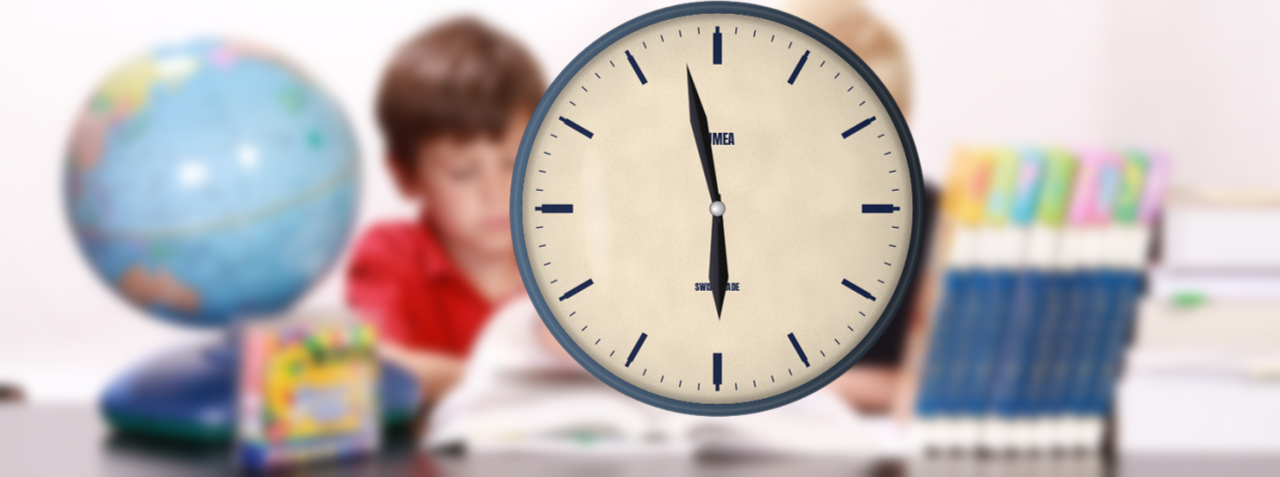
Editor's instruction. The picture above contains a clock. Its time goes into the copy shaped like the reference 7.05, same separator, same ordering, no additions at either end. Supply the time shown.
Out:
5.58
